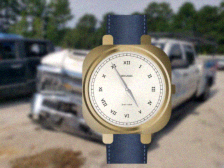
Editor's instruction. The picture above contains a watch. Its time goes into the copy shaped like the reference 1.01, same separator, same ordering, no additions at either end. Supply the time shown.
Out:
4.55
